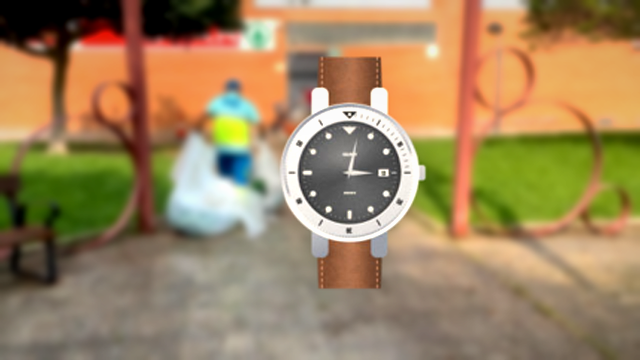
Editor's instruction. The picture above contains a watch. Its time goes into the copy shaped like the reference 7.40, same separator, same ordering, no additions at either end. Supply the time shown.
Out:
3.02
